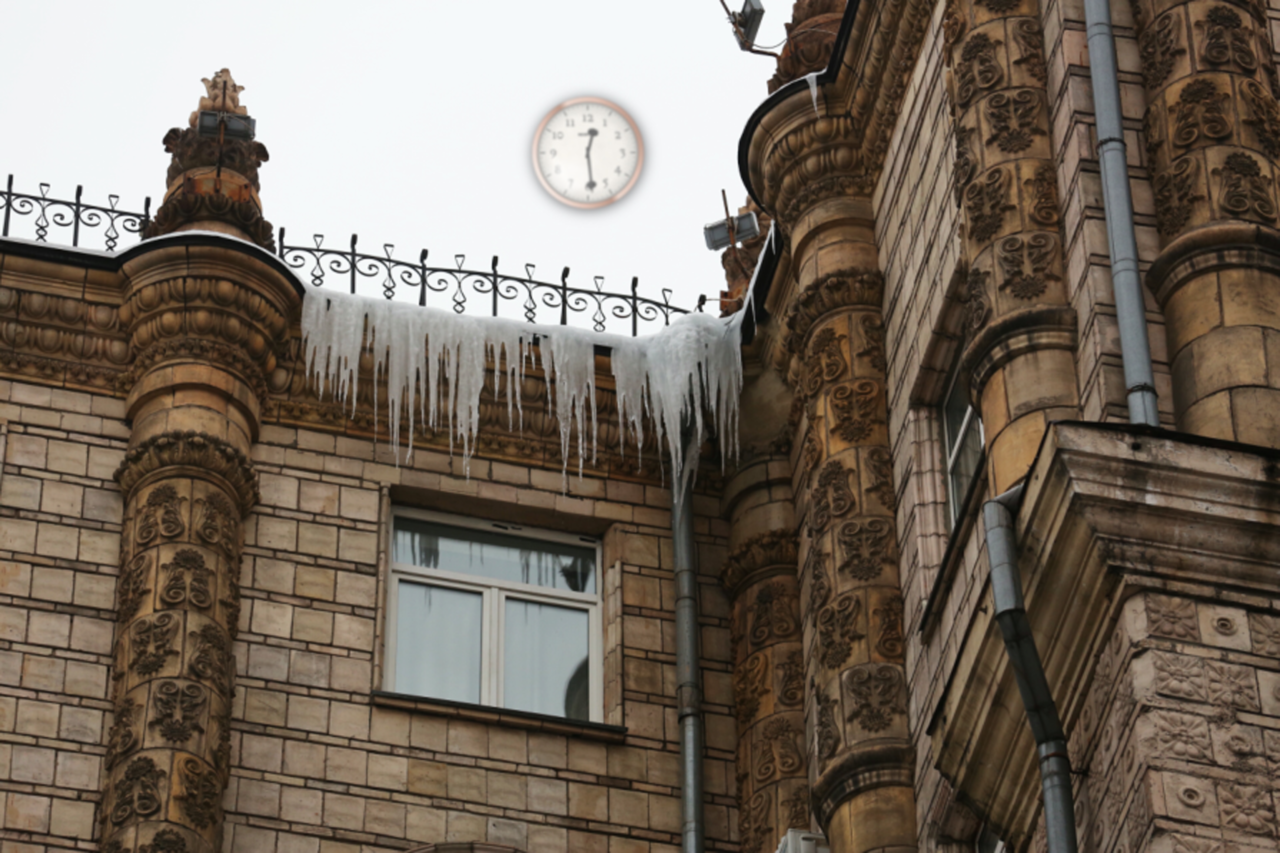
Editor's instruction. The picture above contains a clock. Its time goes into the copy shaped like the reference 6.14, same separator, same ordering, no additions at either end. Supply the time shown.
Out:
12.29
